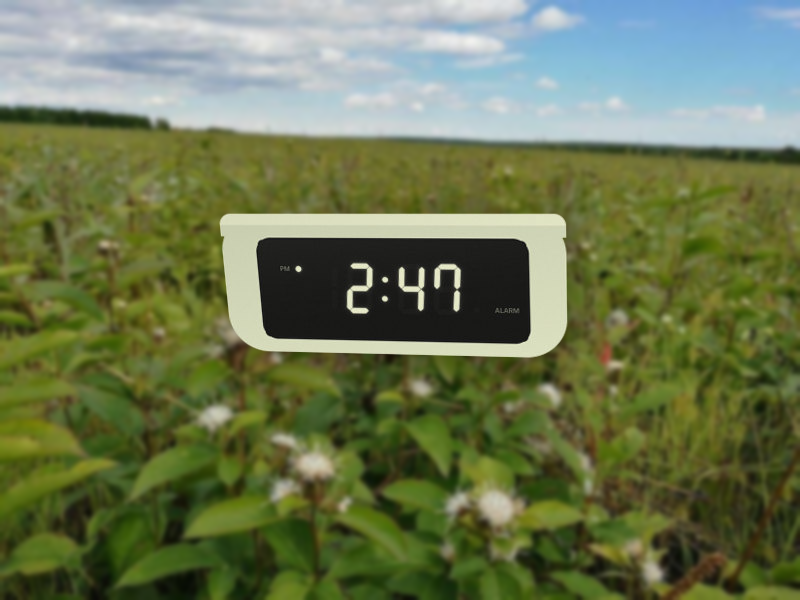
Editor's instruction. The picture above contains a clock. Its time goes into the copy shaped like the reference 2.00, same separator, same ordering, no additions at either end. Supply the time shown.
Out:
2.47
